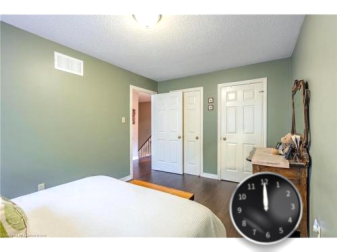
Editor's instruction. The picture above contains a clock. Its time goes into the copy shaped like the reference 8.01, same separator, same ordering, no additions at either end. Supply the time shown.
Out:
12.00
